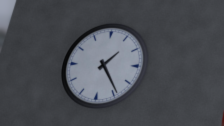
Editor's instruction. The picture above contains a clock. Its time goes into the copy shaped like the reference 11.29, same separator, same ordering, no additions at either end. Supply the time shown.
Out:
1.24
